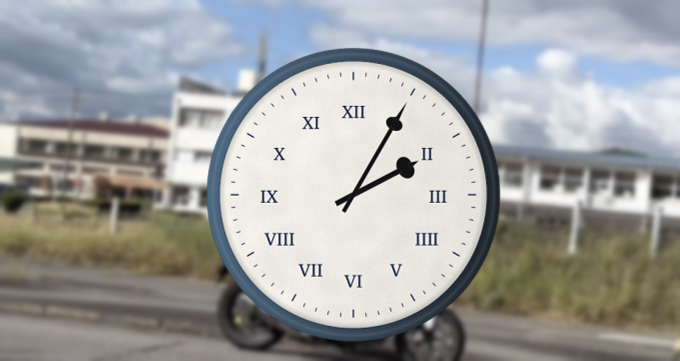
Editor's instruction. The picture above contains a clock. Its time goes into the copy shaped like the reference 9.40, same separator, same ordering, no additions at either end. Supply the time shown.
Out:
2.05
